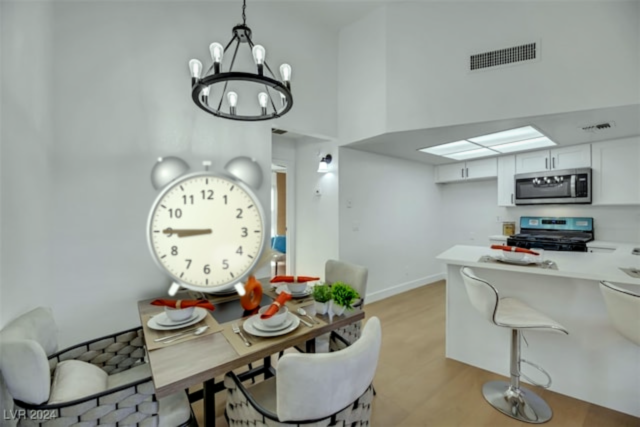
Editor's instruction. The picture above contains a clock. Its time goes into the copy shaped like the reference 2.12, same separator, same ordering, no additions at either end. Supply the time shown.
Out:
8.45
